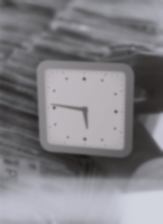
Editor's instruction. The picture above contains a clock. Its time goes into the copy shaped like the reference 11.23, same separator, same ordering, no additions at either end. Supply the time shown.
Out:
5.46
